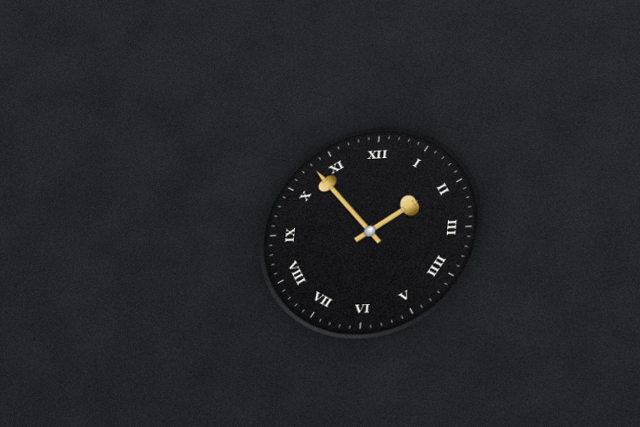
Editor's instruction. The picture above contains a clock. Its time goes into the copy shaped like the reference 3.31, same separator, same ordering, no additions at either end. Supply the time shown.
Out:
1.53
